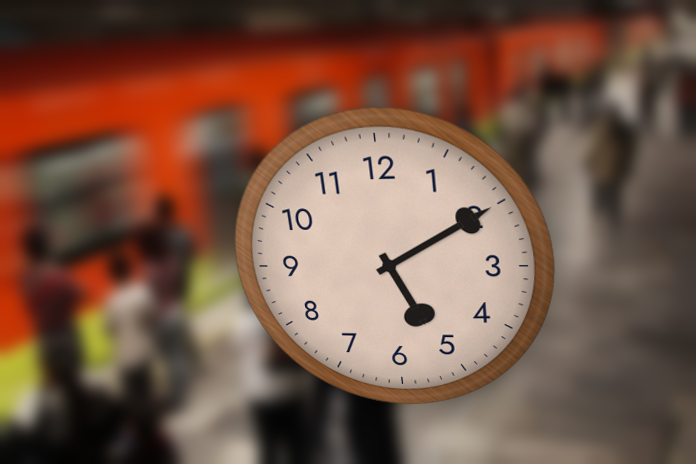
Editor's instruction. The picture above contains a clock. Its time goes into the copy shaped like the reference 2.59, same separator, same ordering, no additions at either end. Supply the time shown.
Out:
5.10
